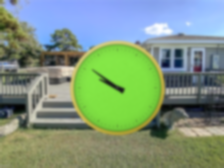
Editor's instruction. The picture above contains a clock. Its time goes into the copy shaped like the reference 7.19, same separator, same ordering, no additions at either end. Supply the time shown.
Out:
9.51
